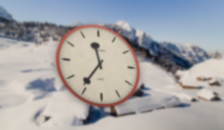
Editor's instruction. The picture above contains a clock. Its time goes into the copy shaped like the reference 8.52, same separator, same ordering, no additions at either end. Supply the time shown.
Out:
11.36
